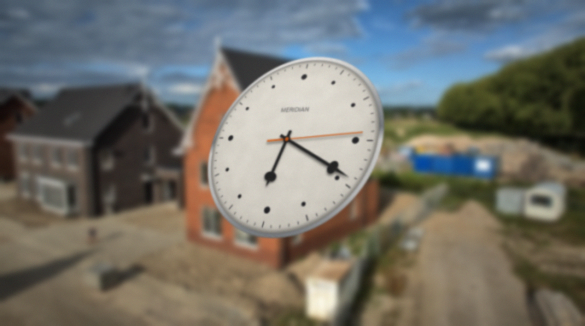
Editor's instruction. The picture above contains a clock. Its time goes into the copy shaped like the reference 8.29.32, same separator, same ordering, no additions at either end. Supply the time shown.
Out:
6.19.14
